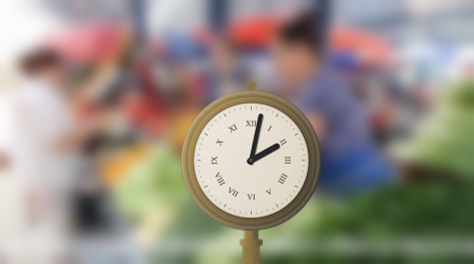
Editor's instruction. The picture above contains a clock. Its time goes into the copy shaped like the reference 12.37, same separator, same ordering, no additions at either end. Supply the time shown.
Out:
2.02
